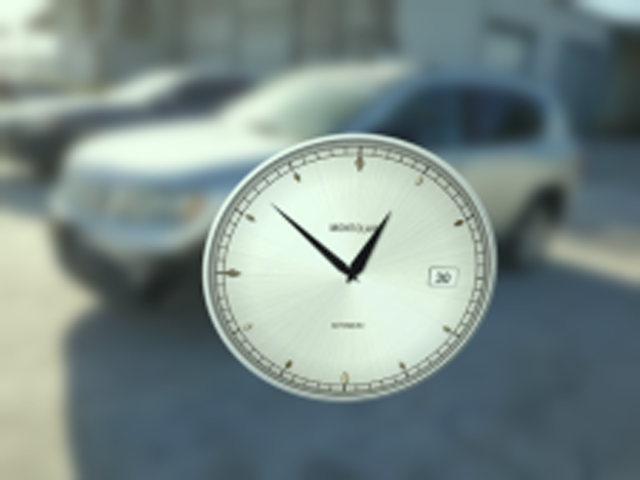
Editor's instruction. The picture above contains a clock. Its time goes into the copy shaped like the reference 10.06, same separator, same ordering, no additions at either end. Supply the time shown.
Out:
12.52
